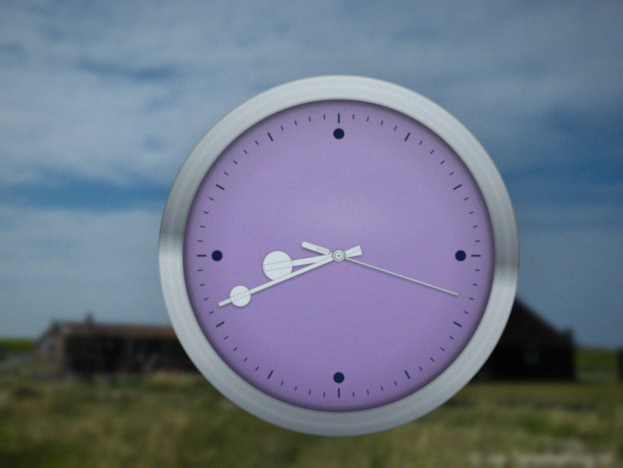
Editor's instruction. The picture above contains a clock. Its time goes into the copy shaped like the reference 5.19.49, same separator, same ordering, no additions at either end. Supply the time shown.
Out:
8.41.18
